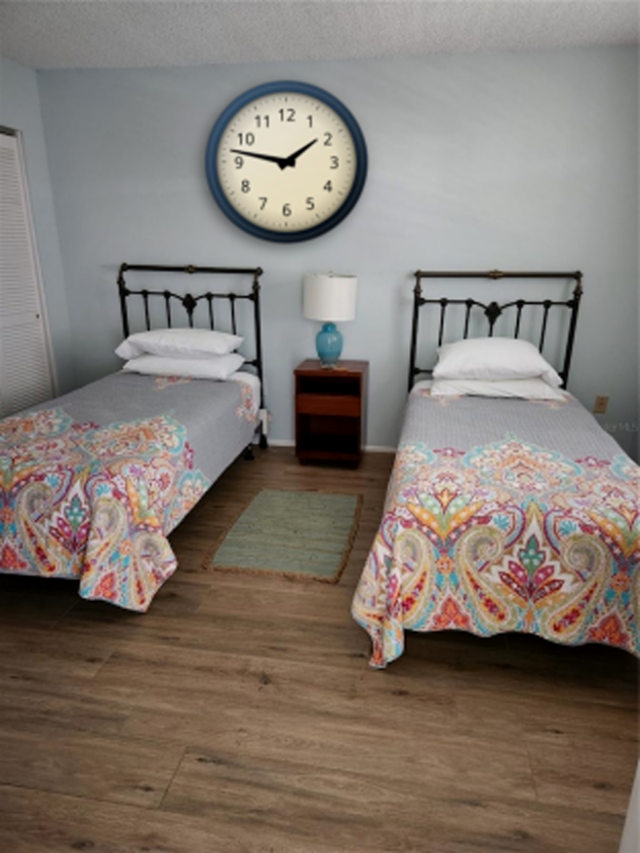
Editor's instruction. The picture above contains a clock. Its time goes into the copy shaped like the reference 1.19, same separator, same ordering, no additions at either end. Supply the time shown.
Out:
1.47
